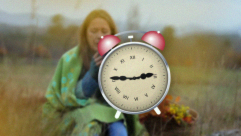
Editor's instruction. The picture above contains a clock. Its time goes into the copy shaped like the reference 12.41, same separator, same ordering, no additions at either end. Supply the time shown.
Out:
2.46
